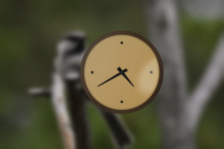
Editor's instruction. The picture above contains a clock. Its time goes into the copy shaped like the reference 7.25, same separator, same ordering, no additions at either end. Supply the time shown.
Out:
4.40
